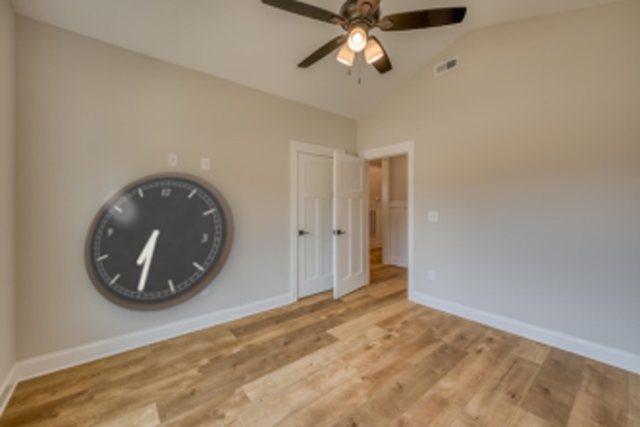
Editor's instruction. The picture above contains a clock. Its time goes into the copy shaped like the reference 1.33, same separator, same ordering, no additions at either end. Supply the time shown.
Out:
6.30
